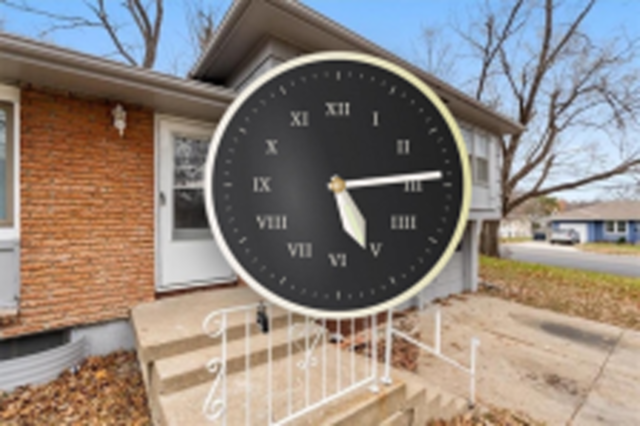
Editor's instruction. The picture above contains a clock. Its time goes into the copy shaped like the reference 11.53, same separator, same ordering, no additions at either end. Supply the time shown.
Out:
5.14
